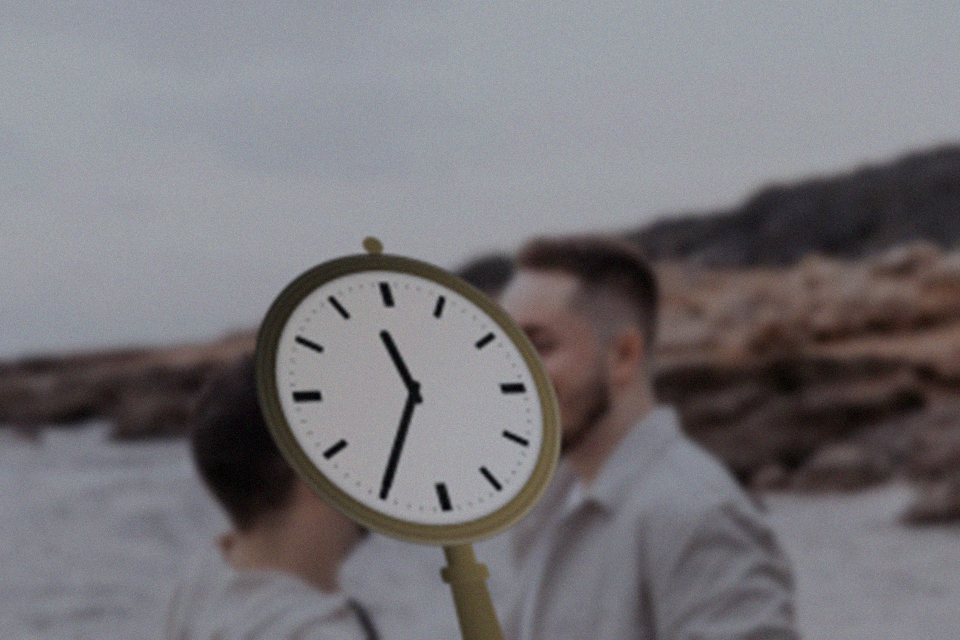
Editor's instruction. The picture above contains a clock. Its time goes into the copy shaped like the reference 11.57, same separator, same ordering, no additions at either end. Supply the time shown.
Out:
11.35
